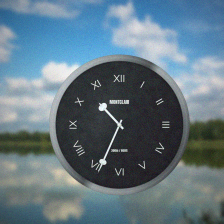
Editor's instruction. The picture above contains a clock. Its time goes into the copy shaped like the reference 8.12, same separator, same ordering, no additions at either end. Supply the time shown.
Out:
10.34
